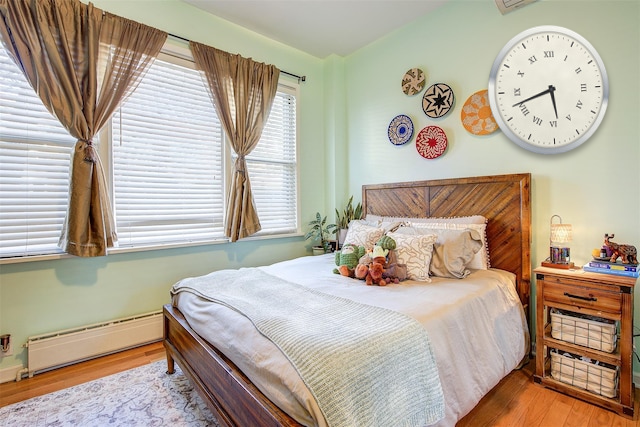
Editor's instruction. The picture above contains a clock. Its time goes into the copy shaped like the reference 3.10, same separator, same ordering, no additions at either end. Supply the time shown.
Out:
5.42
